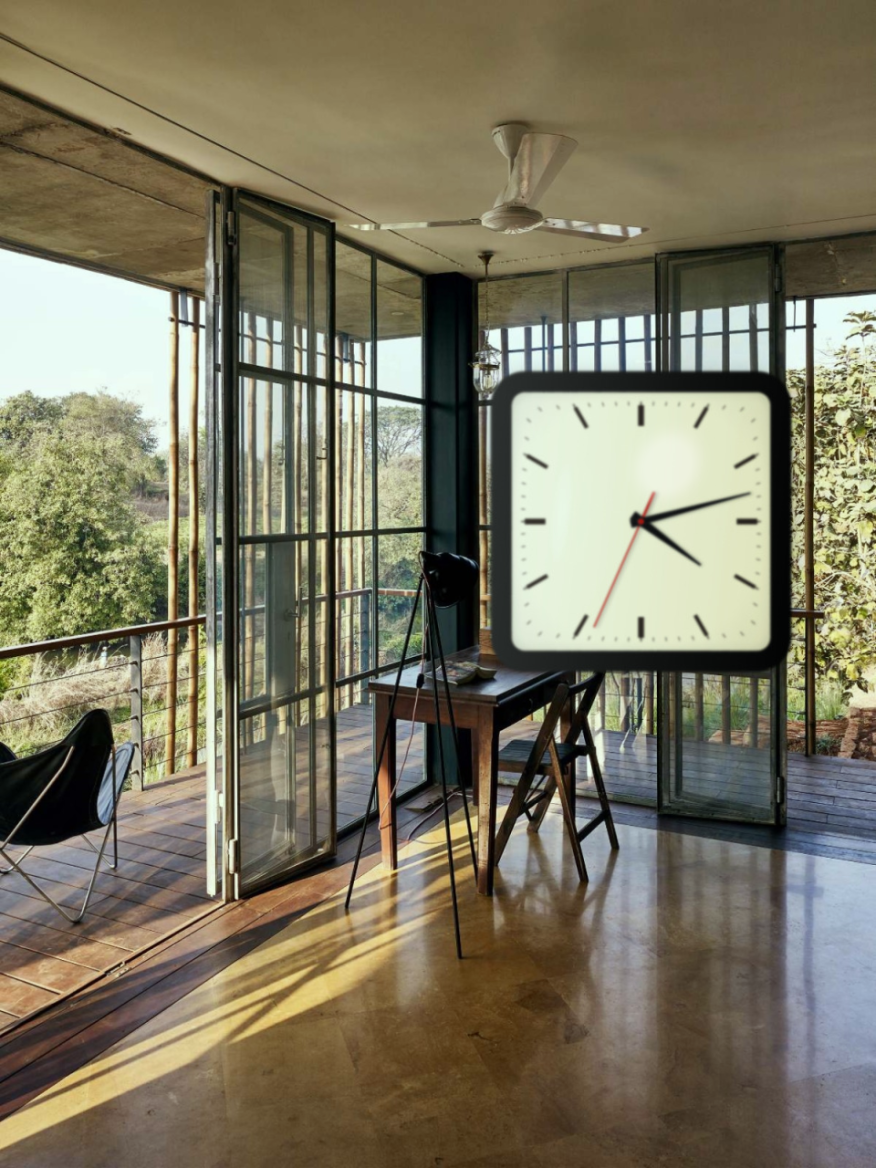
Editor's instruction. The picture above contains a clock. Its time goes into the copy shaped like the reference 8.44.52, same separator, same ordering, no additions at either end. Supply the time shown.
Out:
4.12.34
